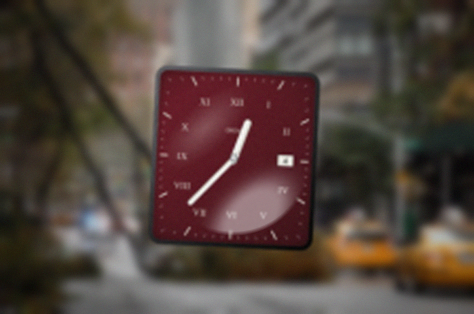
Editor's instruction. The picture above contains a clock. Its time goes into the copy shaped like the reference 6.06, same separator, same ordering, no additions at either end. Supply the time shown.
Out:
12.37
